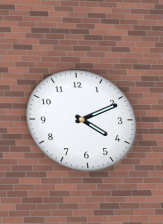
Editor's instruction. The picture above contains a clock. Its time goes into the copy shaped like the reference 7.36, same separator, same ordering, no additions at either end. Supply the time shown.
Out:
4.11
